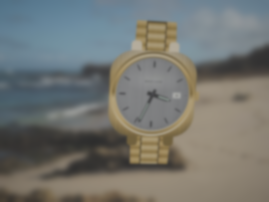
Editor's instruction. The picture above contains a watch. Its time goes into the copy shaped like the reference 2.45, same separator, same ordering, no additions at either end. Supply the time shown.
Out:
3.34
